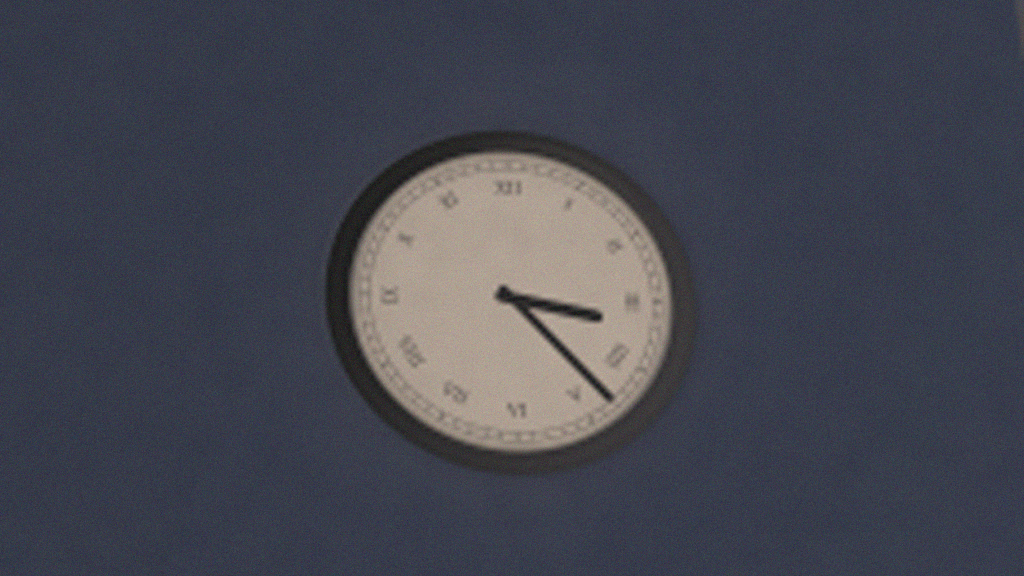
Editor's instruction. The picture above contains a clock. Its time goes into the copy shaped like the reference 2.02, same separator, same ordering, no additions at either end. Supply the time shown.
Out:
3.23
